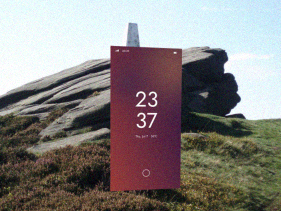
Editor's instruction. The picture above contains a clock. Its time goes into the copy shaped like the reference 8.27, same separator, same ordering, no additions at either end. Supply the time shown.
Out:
23.37
